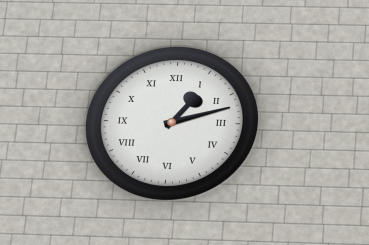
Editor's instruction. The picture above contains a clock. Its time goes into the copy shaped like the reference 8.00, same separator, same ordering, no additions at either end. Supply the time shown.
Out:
1.12
